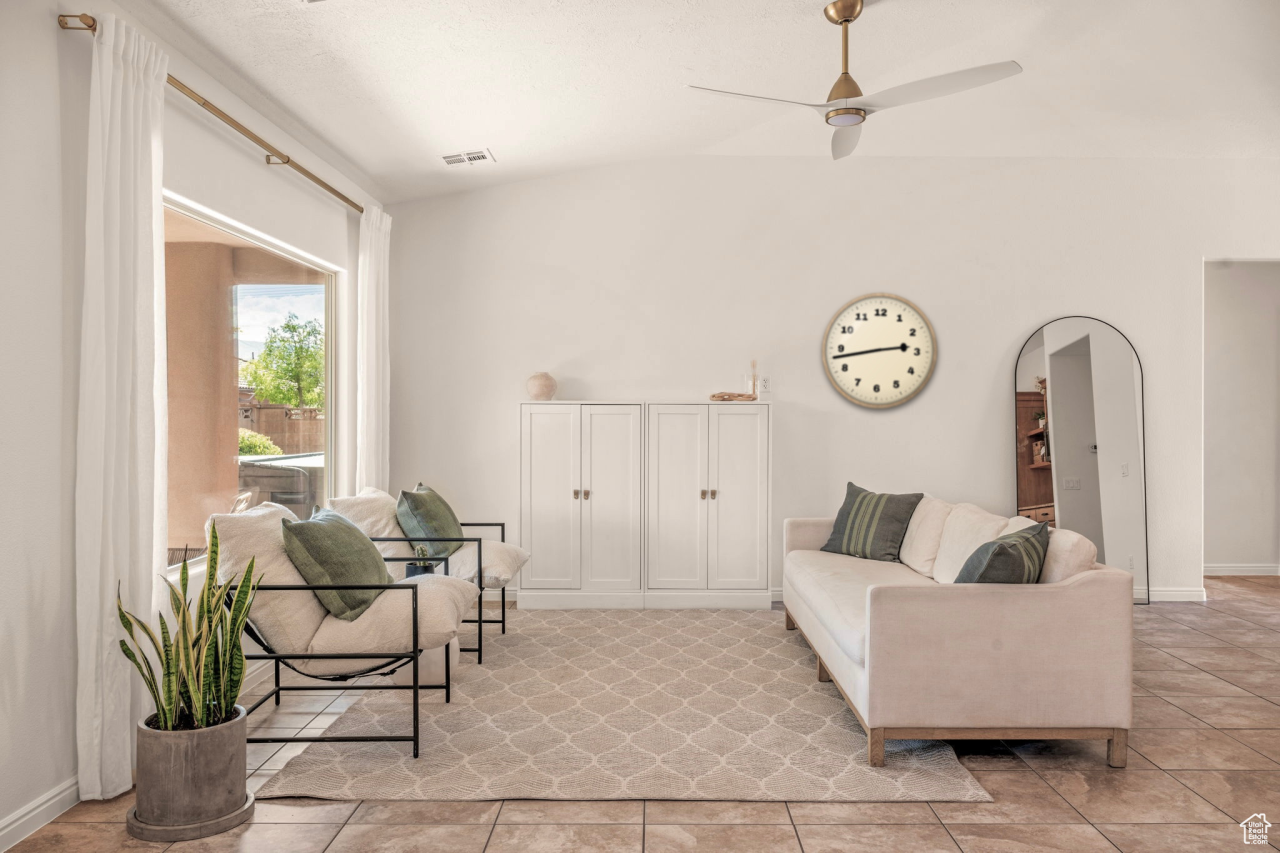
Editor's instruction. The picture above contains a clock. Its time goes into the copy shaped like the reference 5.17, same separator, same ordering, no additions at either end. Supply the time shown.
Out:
2.43
